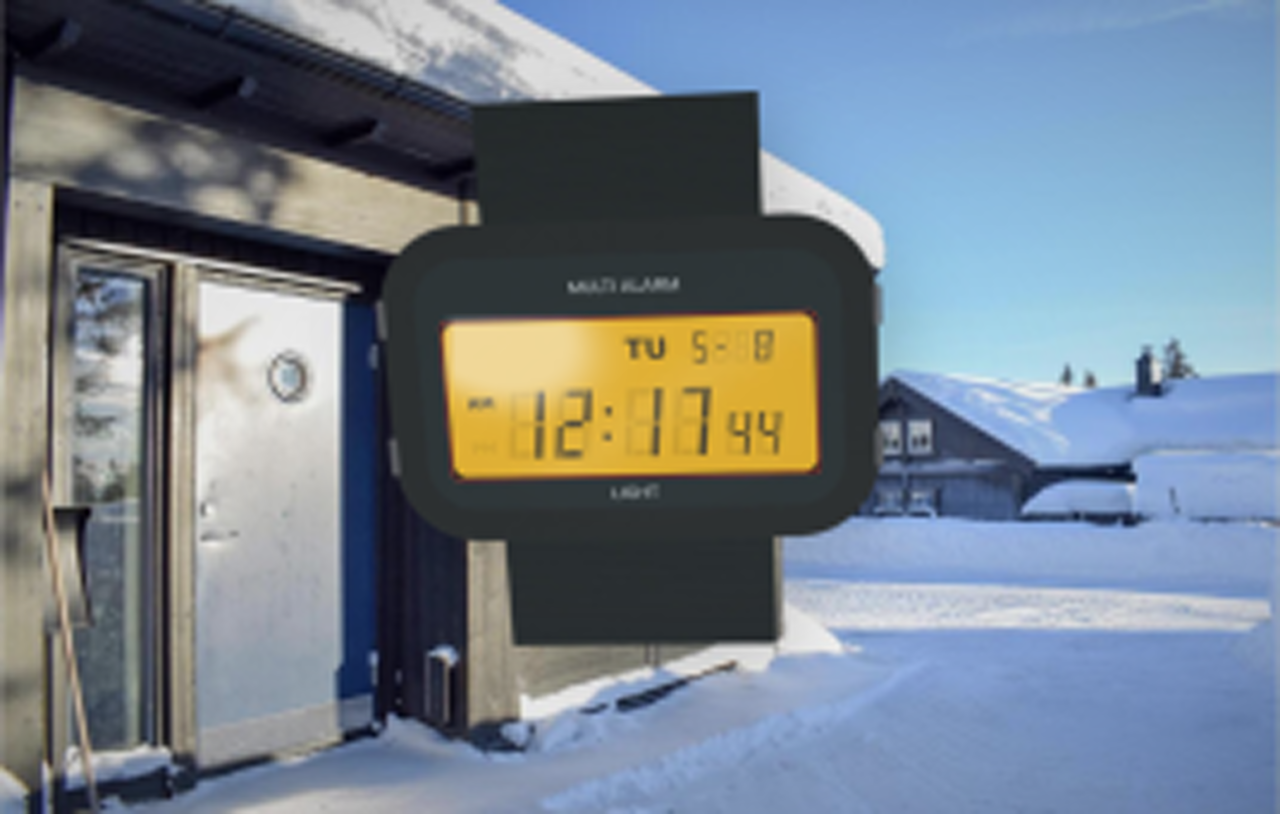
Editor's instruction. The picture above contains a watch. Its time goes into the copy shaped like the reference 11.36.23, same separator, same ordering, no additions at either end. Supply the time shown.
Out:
12.17.44
